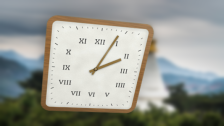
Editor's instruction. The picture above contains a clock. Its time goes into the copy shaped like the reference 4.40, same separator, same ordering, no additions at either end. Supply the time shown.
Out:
2.04
